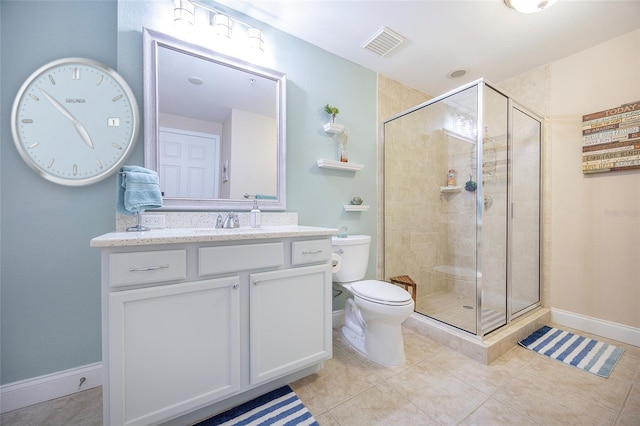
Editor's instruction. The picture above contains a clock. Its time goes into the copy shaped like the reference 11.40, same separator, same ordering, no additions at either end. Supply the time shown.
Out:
4.52
